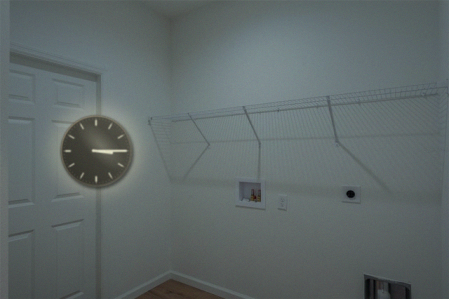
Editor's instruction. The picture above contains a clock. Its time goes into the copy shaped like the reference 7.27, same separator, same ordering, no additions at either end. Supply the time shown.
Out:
3.15
